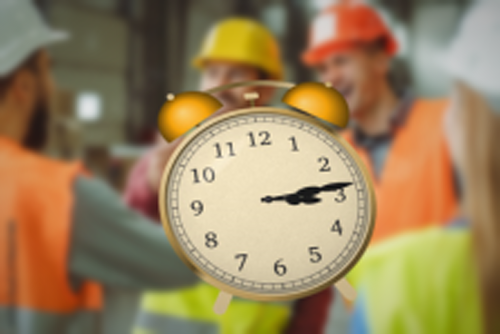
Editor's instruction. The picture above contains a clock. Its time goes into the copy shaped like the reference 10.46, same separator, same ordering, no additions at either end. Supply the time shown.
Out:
3.14
